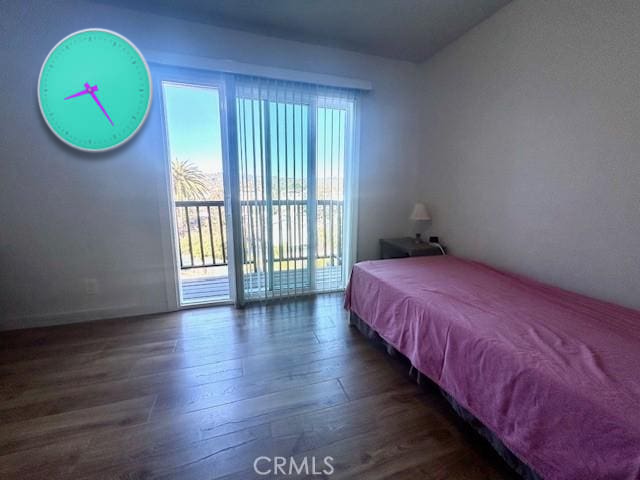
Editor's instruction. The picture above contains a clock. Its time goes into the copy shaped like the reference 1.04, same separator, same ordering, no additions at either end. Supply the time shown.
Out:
8.24
